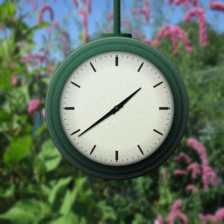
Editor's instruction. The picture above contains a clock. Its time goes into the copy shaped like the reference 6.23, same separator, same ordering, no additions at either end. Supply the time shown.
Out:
1.39
